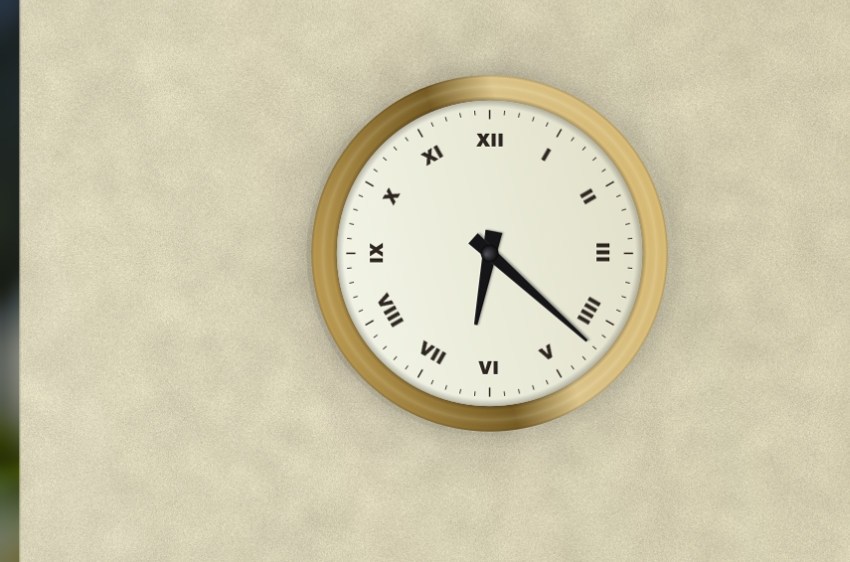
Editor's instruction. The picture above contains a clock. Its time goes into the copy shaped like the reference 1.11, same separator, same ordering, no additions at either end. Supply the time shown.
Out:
6.22
